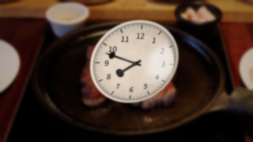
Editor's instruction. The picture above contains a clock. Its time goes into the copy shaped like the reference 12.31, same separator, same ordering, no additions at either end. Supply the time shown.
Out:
7.48
